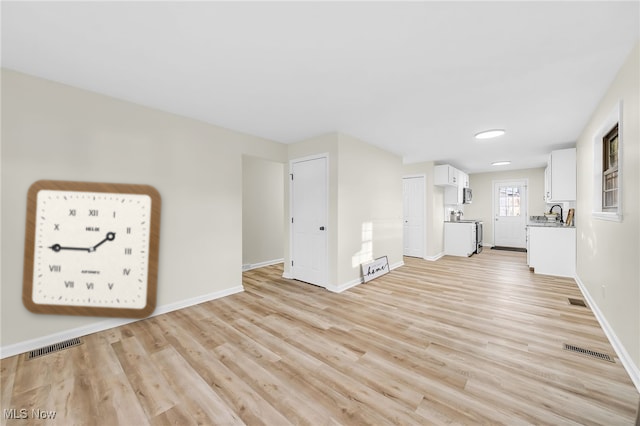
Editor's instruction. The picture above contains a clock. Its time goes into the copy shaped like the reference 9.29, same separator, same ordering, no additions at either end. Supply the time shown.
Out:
1.45
